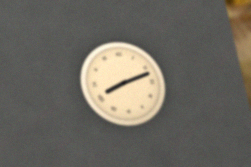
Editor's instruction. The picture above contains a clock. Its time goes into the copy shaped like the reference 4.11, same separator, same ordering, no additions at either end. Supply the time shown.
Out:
8.12
